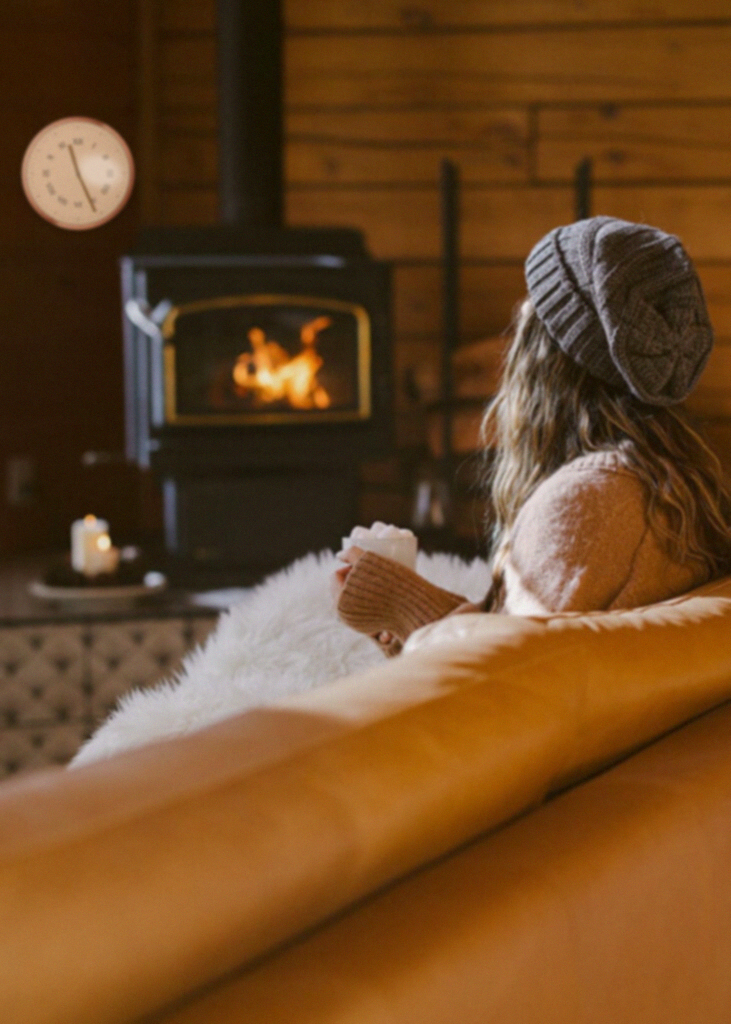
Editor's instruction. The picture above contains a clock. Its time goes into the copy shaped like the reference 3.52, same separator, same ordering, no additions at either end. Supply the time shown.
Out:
11.26
